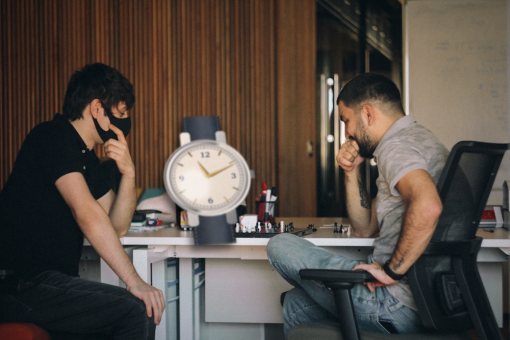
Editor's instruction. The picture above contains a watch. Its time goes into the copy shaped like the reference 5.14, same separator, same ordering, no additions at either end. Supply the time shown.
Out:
11.11
